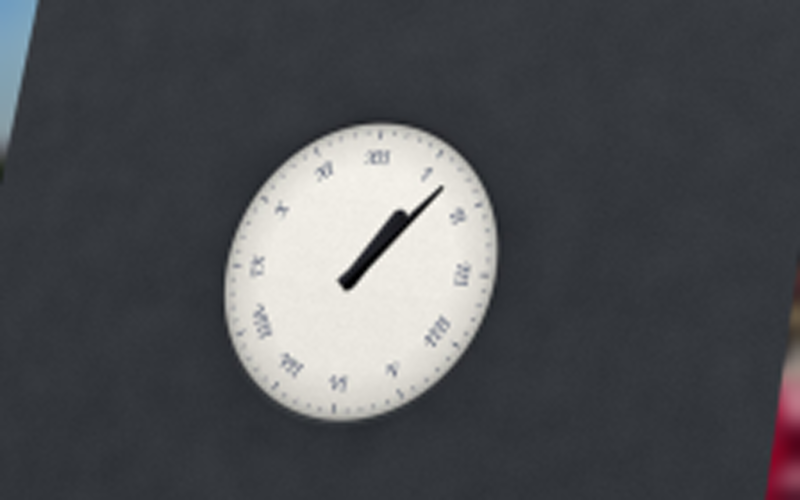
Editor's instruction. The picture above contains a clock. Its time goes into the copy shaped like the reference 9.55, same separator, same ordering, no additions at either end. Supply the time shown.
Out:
1.07
